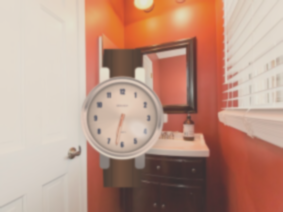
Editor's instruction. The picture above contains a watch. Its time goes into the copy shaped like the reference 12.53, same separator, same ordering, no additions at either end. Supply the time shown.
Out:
6.32
